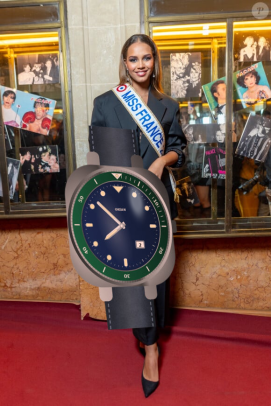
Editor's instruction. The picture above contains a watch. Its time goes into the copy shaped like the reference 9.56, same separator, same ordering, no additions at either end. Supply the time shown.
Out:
7.52
